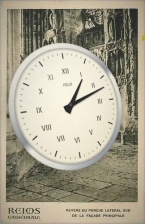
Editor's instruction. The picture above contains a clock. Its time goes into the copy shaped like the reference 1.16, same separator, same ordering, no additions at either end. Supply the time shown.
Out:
1.12
